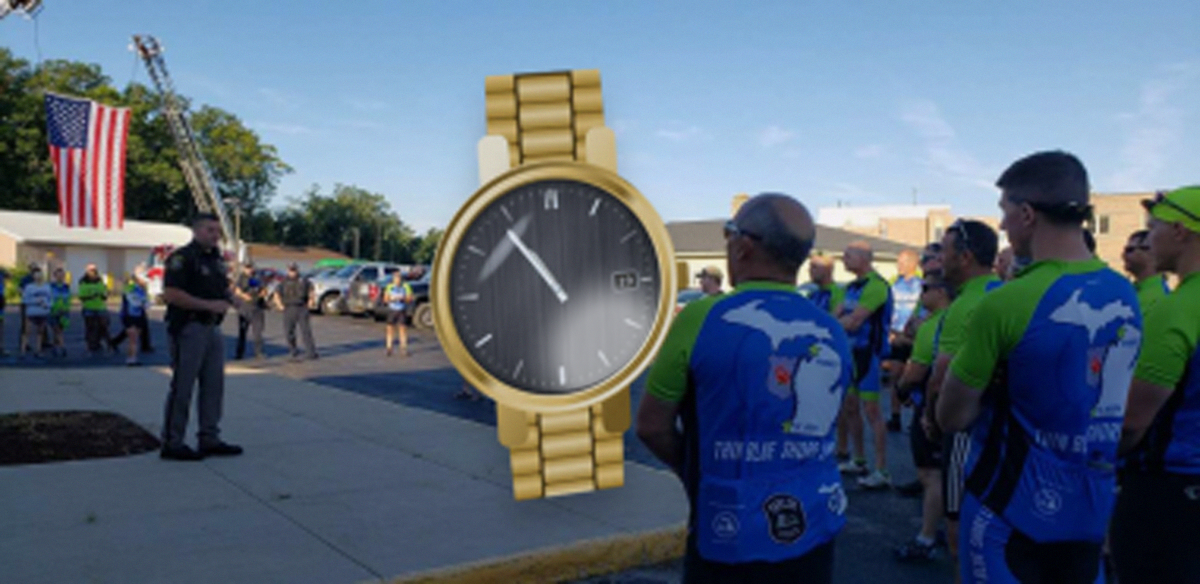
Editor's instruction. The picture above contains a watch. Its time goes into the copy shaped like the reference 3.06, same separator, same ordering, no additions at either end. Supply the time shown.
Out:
10.54
